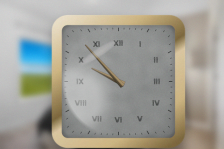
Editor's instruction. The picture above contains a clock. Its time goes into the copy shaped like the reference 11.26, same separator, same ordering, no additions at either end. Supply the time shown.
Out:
9.53
